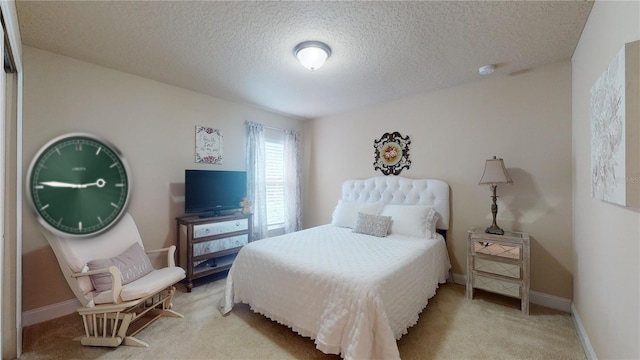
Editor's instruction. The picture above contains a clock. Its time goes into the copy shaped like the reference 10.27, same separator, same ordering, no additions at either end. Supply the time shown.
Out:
2.46
